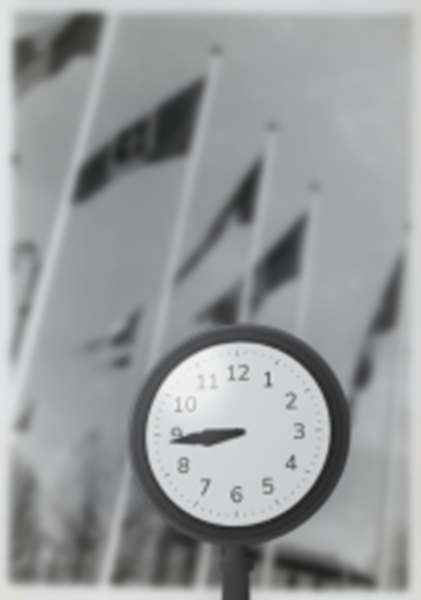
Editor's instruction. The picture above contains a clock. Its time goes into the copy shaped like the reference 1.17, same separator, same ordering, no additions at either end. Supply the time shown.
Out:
8.44
